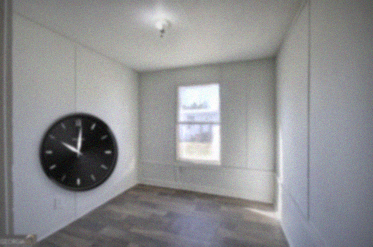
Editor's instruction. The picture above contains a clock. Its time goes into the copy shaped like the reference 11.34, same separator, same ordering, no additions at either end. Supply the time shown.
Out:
10.01
